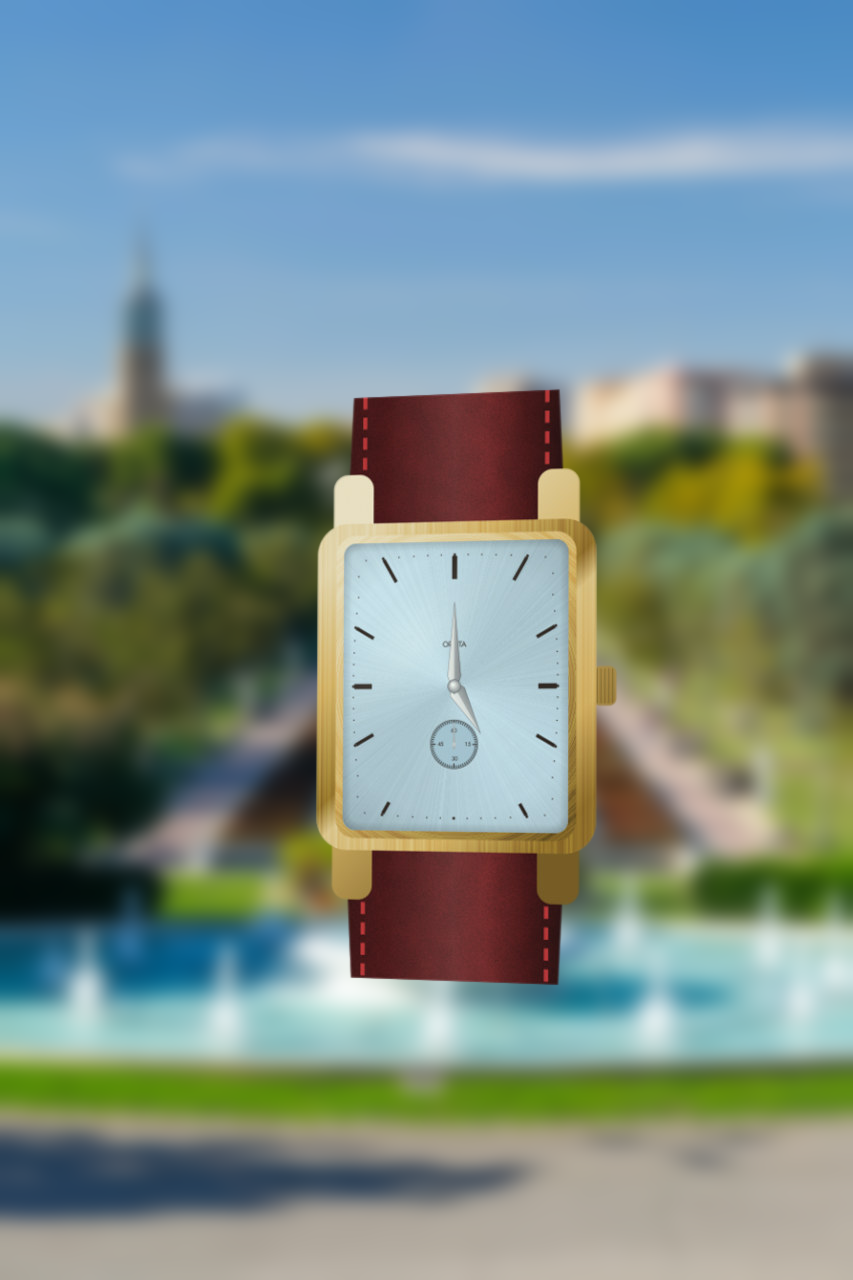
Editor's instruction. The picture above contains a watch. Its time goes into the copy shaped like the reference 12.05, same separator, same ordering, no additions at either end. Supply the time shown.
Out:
5.00
